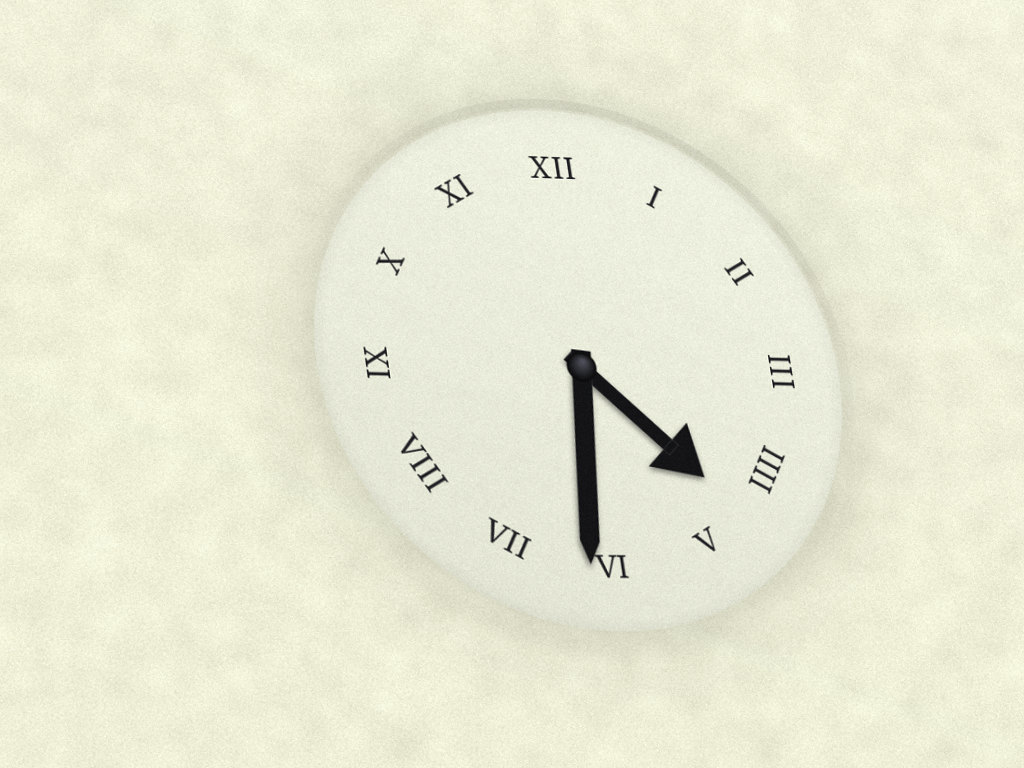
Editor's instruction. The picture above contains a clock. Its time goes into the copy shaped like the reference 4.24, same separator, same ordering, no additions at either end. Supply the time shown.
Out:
4.31
